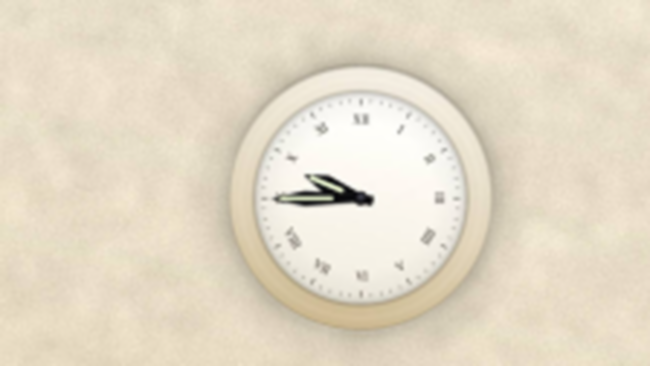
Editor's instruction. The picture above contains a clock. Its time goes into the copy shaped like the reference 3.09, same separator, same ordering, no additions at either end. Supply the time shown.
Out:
9.45
